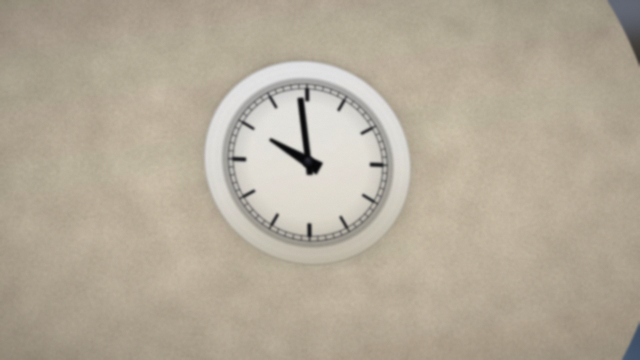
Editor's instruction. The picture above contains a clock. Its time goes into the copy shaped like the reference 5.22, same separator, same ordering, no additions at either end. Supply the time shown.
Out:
9.59
